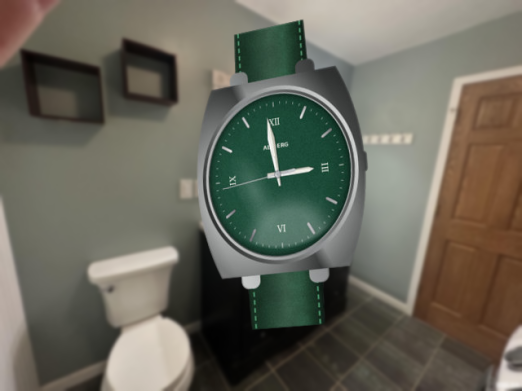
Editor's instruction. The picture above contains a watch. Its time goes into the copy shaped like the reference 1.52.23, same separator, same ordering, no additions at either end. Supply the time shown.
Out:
2.58.44
